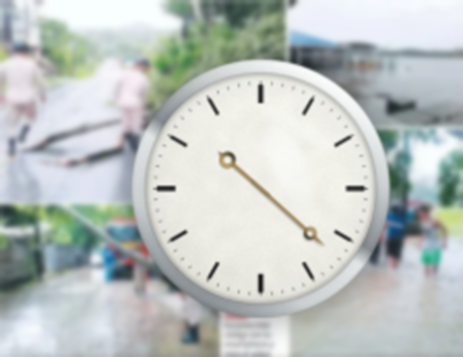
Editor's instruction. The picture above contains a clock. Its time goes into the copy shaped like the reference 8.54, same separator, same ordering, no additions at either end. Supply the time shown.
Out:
10.22
